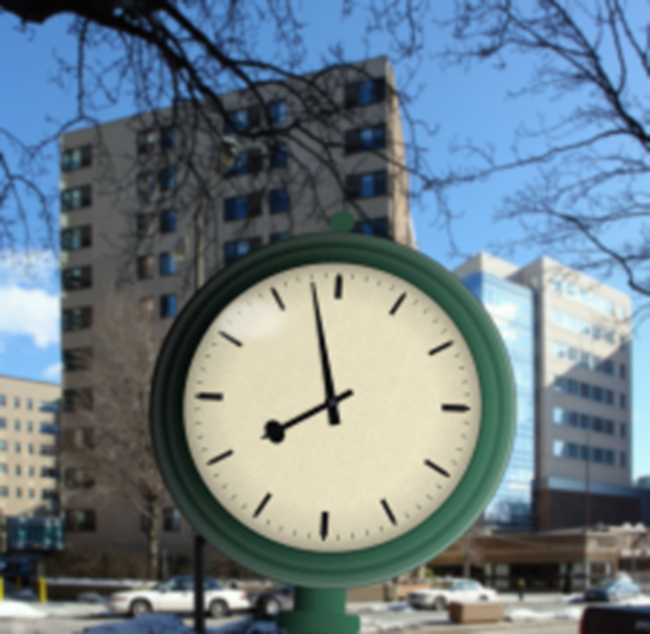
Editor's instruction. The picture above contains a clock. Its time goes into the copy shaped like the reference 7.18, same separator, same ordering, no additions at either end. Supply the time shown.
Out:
7.58
